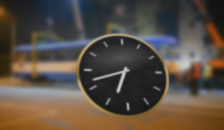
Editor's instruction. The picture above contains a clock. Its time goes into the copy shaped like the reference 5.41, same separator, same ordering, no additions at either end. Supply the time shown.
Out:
6.42
